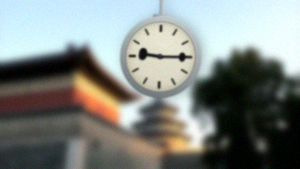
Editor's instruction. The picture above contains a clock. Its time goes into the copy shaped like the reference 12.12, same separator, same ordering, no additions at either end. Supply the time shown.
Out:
9.15
